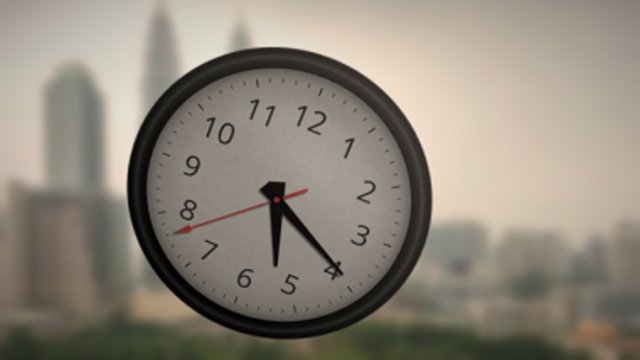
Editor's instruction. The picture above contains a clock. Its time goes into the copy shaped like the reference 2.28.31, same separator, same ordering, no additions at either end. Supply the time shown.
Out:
5.19.38
